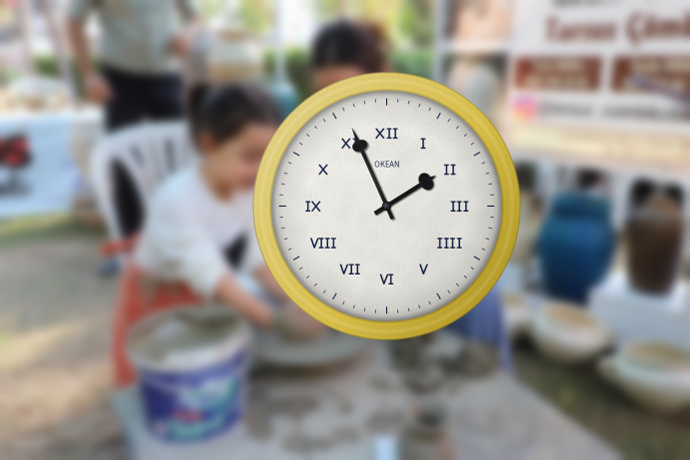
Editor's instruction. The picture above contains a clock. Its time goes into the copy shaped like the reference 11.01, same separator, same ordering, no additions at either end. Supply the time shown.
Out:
1.56
